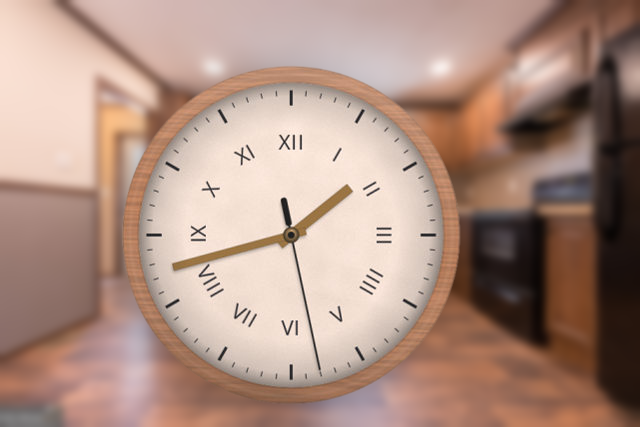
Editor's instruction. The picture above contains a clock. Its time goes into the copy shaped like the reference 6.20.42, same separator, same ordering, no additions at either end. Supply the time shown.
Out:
1.42.28
